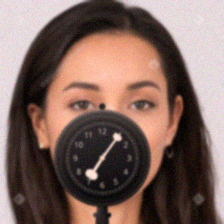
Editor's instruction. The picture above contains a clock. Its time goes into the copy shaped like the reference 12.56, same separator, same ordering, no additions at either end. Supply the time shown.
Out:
7.06
